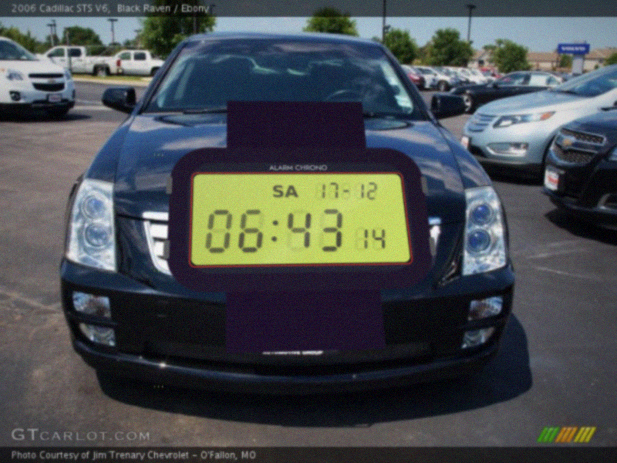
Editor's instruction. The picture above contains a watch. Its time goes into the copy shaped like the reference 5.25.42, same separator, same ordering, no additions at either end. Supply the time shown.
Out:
6.43.14
